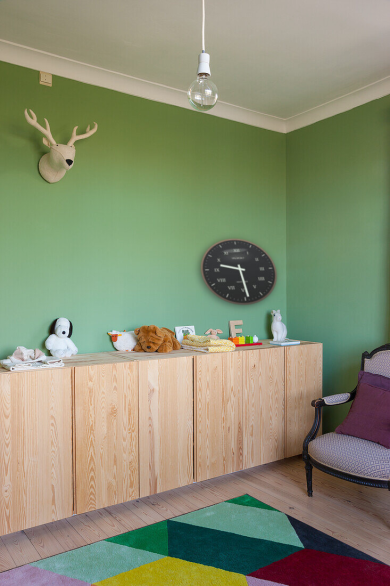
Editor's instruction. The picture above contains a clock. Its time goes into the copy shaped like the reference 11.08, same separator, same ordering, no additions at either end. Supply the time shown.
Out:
9.29
